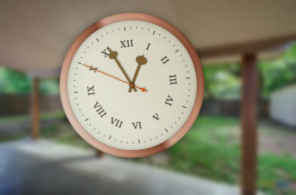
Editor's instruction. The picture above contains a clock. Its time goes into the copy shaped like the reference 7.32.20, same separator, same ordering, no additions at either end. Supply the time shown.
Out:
12.55.50
